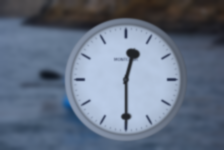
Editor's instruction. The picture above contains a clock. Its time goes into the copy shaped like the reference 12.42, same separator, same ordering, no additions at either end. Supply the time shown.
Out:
12.30
